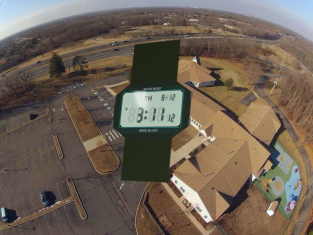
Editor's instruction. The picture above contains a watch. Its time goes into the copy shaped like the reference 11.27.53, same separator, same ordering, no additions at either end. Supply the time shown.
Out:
3.11.12
